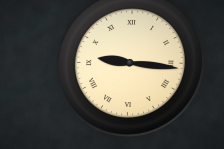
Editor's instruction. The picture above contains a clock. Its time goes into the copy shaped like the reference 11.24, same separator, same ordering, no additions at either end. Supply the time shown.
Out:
9.16
